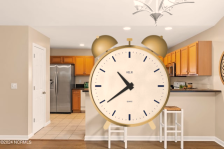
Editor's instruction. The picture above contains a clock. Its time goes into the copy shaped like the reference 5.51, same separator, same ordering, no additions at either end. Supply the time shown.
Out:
10.39
